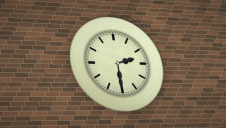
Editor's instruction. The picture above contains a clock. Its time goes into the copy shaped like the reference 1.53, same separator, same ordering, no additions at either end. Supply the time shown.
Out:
2.30
